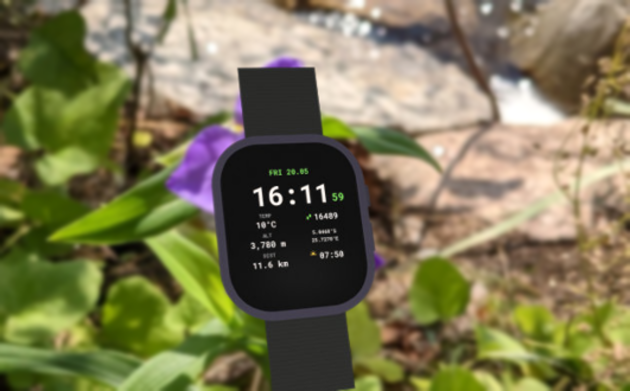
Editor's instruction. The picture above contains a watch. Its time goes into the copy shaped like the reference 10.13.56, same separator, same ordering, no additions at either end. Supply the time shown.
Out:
16.11.59
